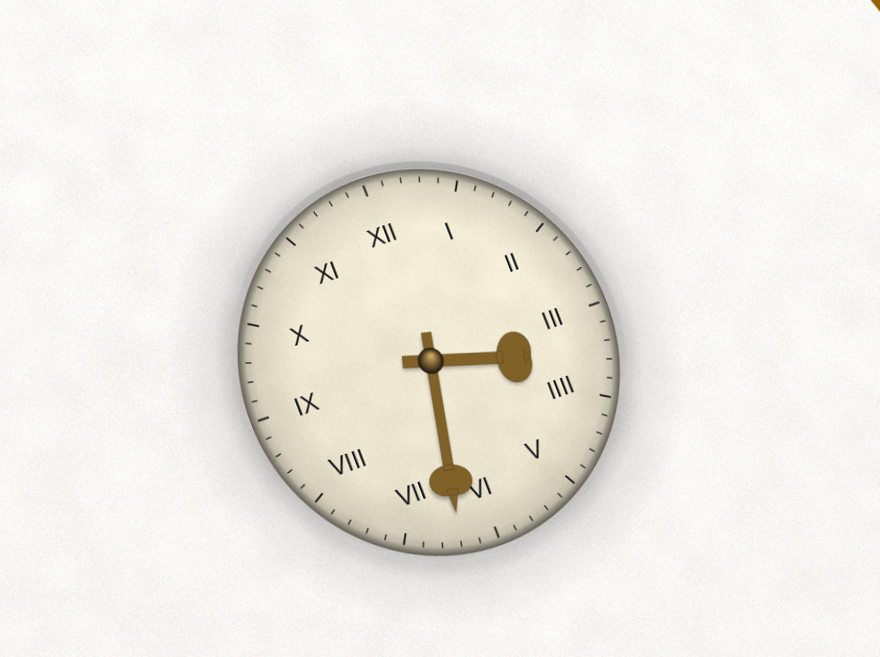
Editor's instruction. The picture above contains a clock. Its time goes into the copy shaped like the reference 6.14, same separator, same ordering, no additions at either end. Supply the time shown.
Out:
3.32
